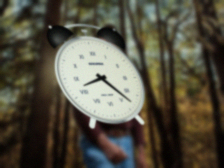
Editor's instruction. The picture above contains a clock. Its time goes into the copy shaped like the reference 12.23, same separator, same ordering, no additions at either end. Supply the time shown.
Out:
8.23
